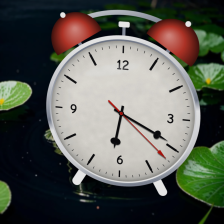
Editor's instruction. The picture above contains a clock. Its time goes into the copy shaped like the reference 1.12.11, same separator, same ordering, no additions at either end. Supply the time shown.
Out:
6.19.22
